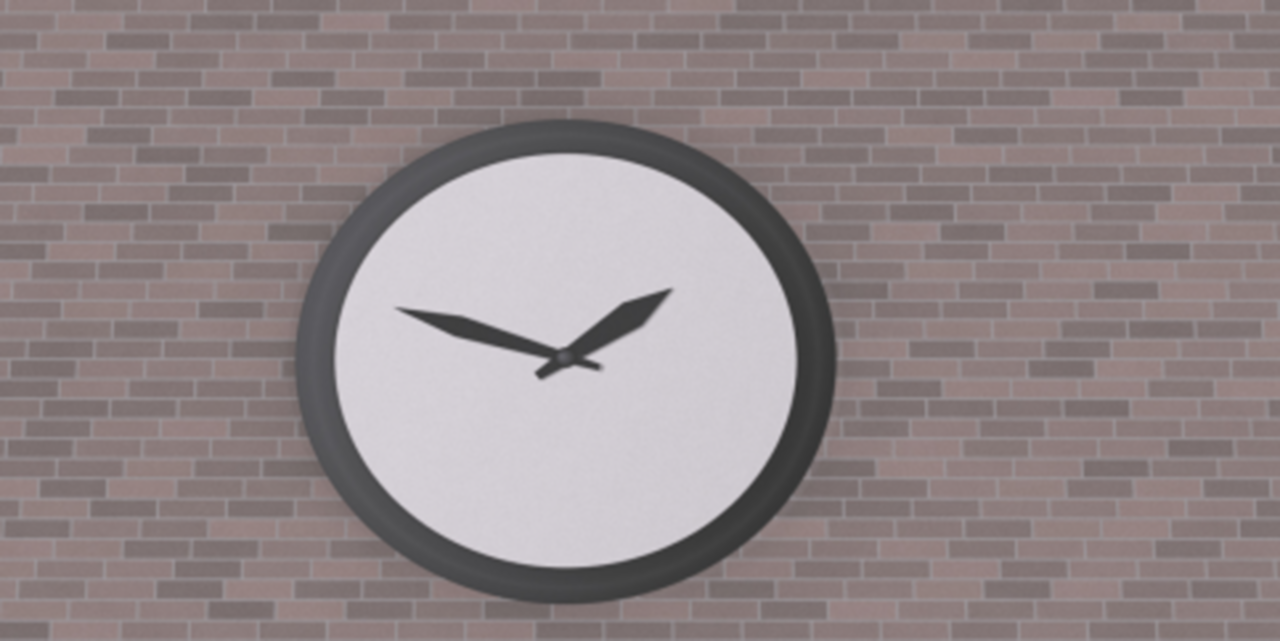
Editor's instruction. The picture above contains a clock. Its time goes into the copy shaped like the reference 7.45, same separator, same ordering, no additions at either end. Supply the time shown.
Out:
1.48
